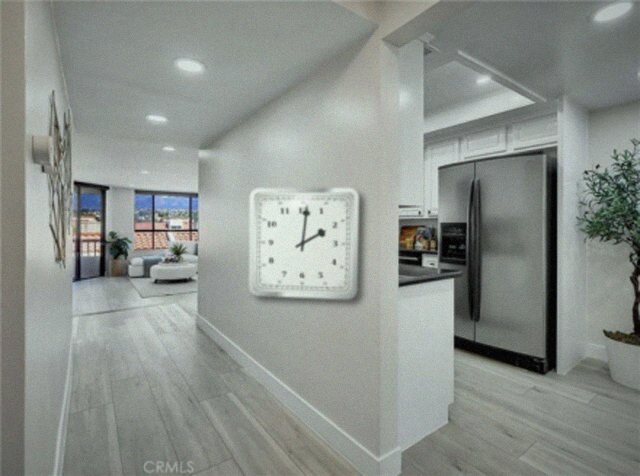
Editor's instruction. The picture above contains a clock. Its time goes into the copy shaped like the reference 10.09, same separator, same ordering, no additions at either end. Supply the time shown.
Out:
2.01
